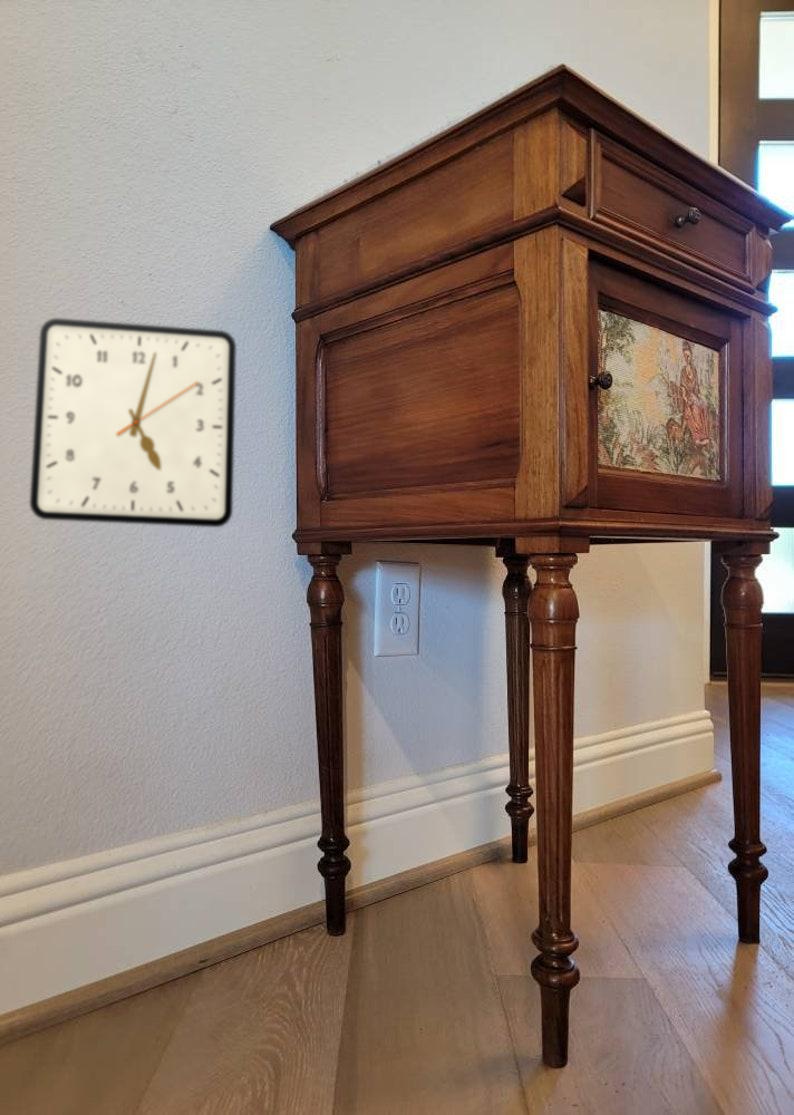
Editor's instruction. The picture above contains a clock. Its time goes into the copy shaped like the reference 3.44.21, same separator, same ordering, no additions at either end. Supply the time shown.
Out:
5.02.09
